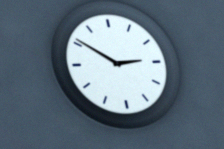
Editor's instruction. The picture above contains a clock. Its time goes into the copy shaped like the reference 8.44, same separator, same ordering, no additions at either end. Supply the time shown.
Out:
2.51
